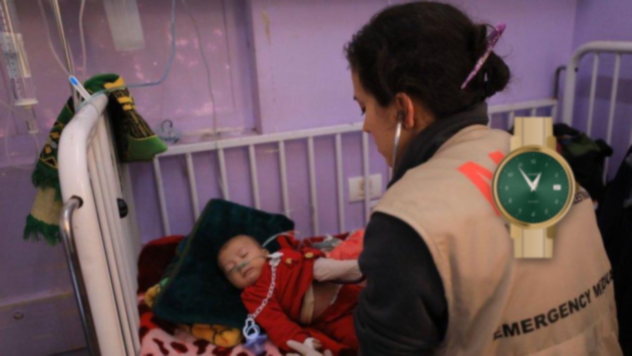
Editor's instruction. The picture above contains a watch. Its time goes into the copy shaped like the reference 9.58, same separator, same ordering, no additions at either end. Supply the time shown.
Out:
12.54
